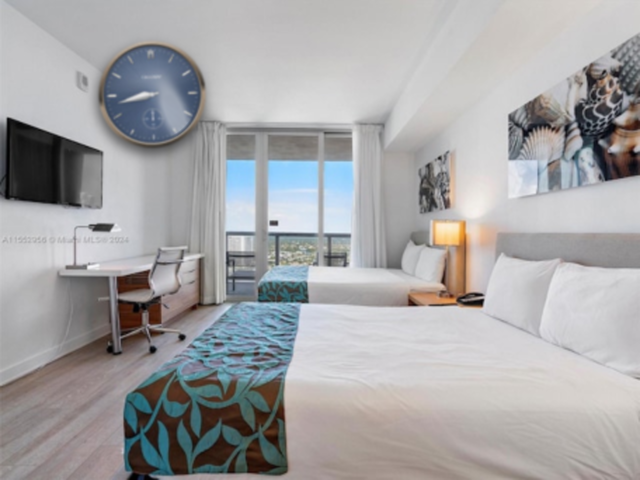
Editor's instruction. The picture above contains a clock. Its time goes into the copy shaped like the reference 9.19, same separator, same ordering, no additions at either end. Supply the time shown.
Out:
8.43
